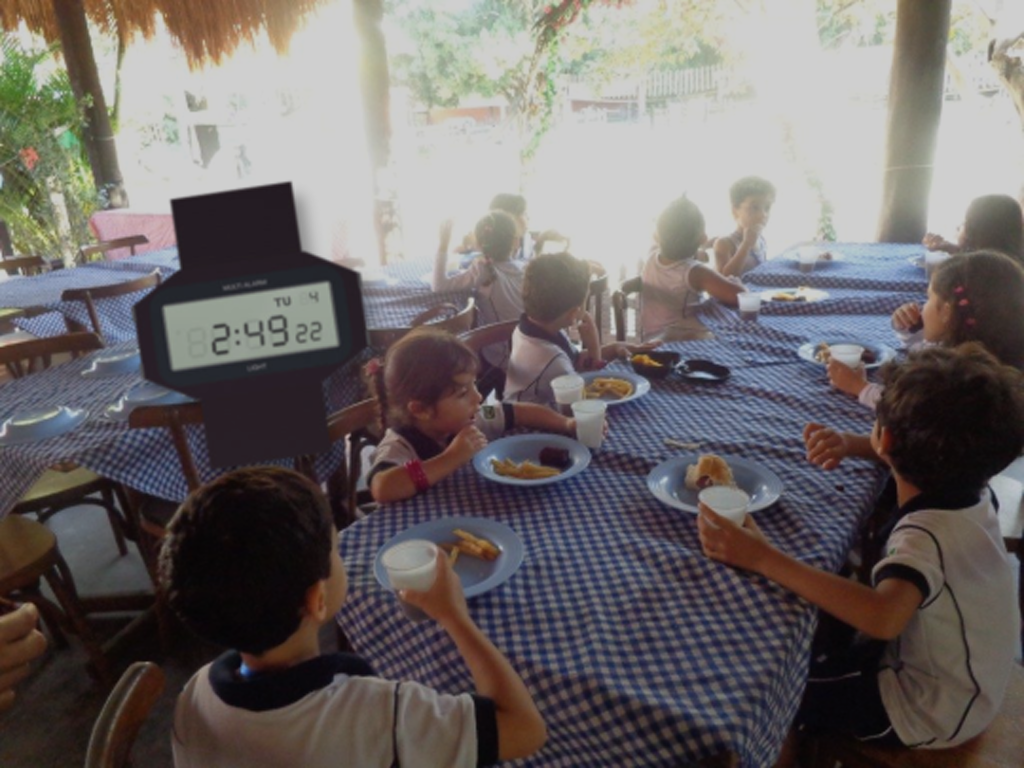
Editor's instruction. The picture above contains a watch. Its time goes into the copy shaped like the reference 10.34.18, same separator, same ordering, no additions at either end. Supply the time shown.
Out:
2.49.22
